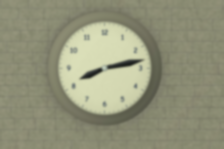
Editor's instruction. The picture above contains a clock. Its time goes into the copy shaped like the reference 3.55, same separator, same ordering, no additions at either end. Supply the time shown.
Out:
8.13
